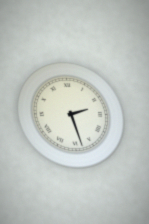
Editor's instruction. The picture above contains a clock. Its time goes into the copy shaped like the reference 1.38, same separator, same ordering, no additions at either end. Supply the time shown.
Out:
2.28
